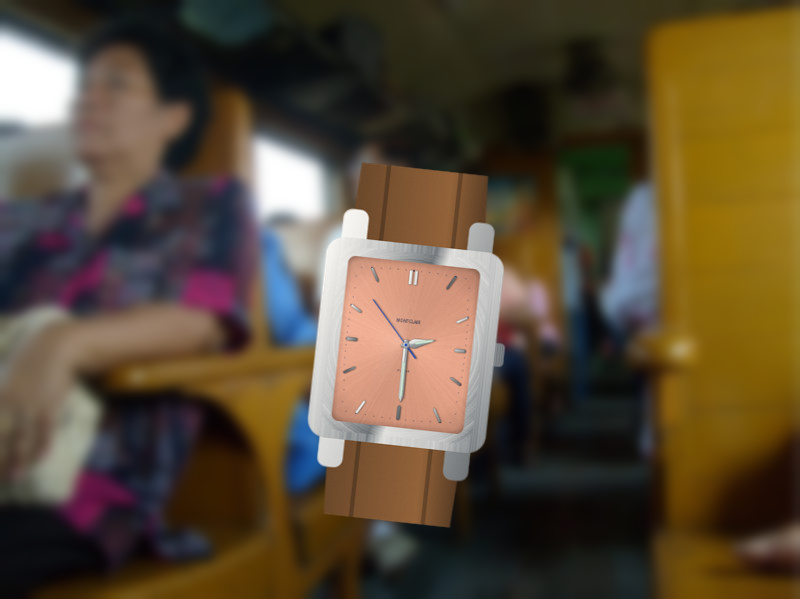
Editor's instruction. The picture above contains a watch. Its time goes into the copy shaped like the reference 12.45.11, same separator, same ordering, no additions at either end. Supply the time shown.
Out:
2.29.53
